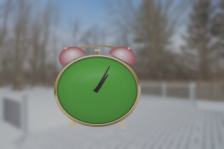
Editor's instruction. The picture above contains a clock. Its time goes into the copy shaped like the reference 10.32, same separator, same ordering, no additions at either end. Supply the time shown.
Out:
1.04
